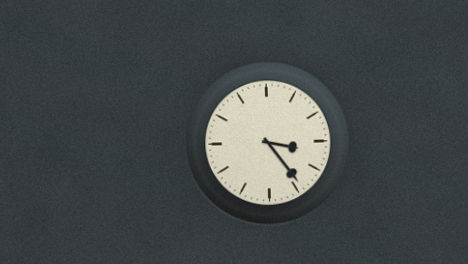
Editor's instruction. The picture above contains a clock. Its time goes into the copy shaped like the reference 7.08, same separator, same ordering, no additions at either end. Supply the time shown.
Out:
3.24
